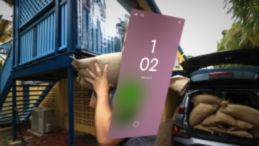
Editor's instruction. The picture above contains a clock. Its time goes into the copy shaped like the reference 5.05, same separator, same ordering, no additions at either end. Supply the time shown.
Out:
1.02
